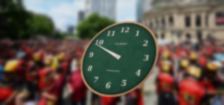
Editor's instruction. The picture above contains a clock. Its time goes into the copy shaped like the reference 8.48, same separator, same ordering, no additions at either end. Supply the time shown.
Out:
9.49
